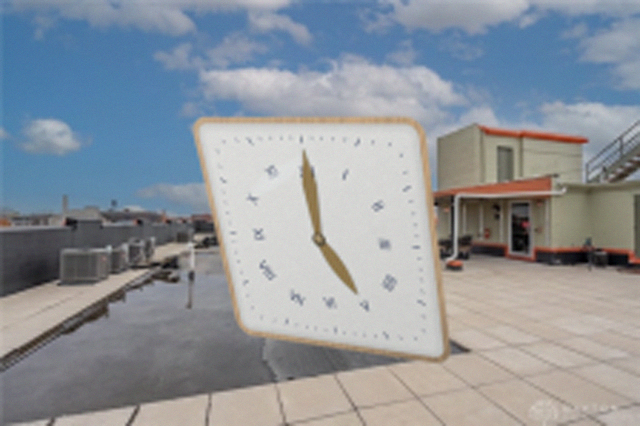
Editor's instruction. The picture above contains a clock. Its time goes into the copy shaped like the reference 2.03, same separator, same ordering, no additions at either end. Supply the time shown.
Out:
5.00
